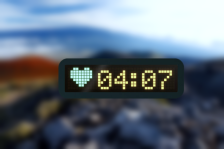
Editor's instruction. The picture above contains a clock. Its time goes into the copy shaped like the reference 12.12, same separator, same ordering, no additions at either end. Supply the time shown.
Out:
4.07
